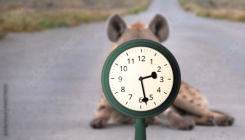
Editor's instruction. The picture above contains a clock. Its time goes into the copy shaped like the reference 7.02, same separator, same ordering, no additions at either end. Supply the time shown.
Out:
2.28
